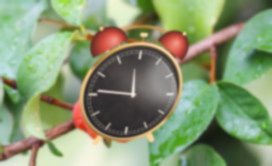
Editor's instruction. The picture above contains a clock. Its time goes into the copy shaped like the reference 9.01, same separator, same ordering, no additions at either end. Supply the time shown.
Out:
11.46
